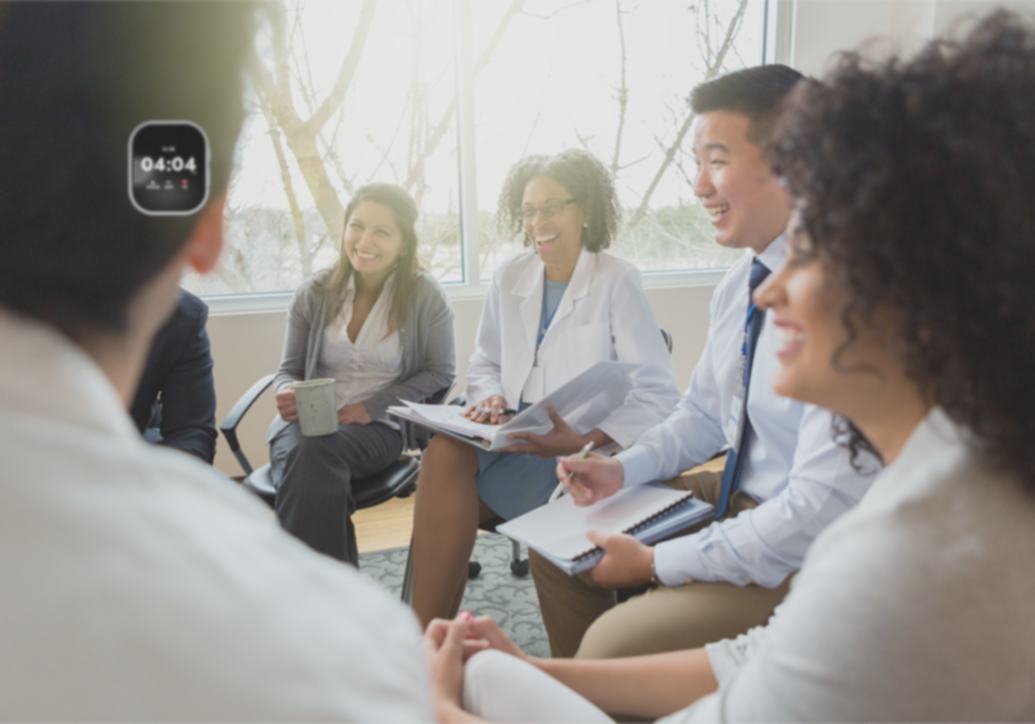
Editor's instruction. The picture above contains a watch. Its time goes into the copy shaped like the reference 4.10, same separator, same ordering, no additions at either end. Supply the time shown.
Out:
4.04
